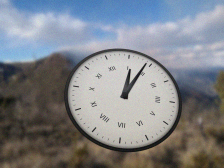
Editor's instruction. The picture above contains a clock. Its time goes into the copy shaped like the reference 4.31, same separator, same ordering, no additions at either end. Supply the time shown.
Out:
1.09
